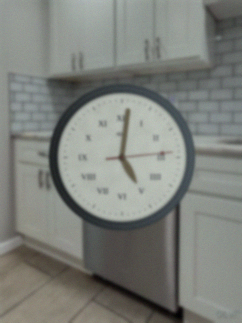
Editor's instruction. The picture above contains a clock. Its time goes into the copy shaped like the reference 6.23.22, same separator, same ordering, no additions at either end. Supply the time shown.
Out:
5.01.14
